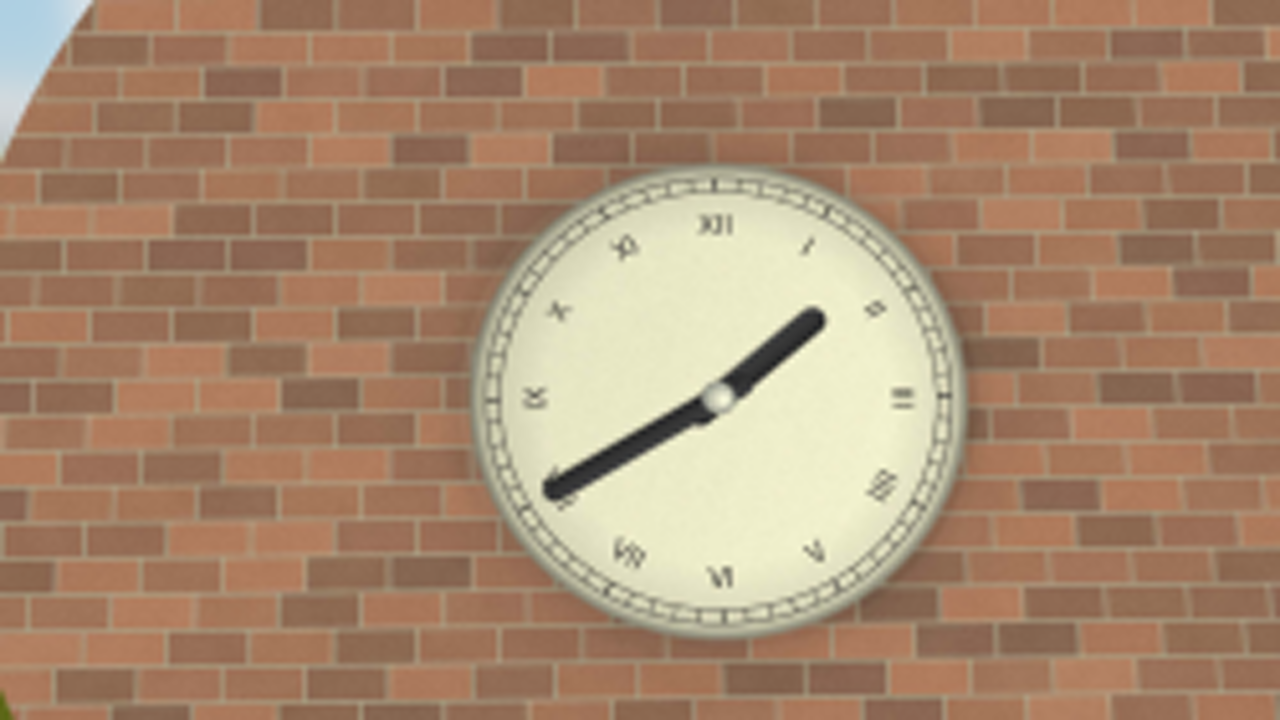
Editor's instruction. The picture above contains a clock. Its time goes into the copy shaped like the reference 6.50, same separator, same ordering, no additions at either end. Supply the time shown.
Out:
1.40
